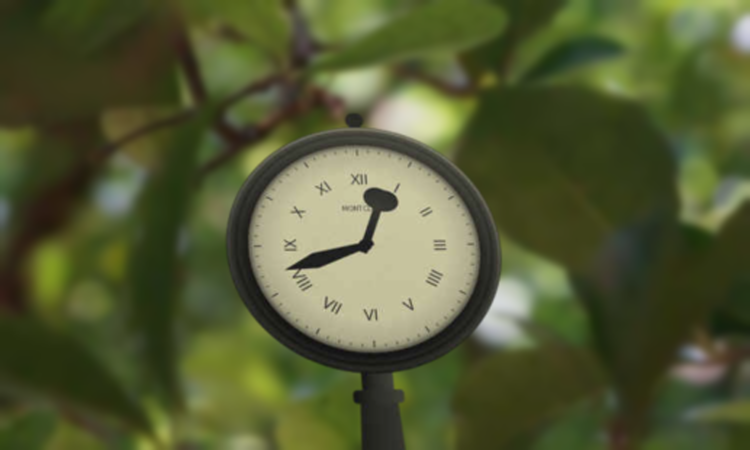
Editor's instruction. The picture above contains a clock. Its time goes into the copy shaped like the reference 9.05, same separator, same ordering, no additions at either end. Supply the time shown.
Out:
12.42
